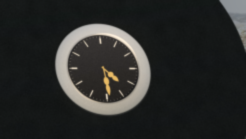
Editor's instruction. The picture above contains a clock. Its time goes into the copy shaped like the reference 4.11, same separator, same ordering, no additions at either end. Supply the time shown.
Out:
4.29
